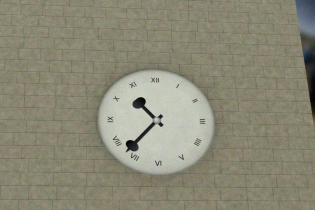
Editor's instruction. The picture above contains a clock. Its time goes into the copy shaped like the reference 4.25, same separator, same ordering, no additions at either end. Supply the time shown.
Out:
10.37
